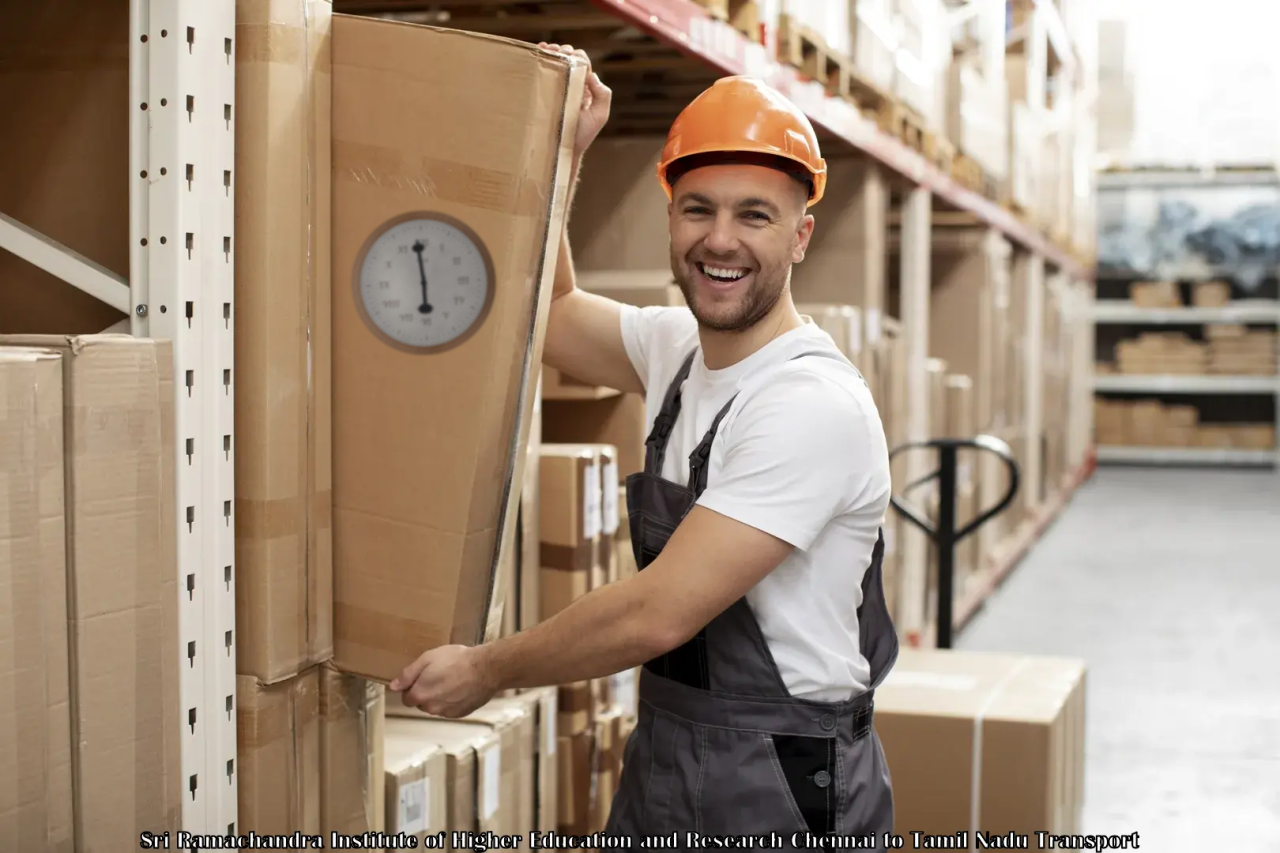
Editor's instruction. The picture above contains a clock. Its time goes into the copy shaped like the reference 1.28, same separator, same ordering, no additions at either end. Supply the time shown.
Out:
5.59
